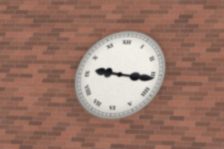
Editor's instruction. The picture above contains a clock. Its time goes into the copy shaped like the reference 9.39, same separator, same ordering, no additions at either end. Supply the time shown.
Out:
9.16
